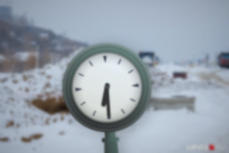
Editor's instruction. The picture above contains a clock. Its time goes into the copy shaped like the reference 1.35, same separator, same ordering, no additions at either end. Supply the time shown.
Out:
6.30
